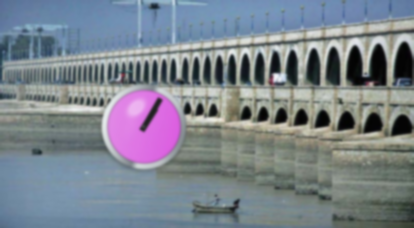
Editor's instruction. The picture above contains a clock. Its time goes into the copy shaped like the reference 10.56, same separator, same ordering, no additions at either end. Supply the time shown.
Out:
1.05
